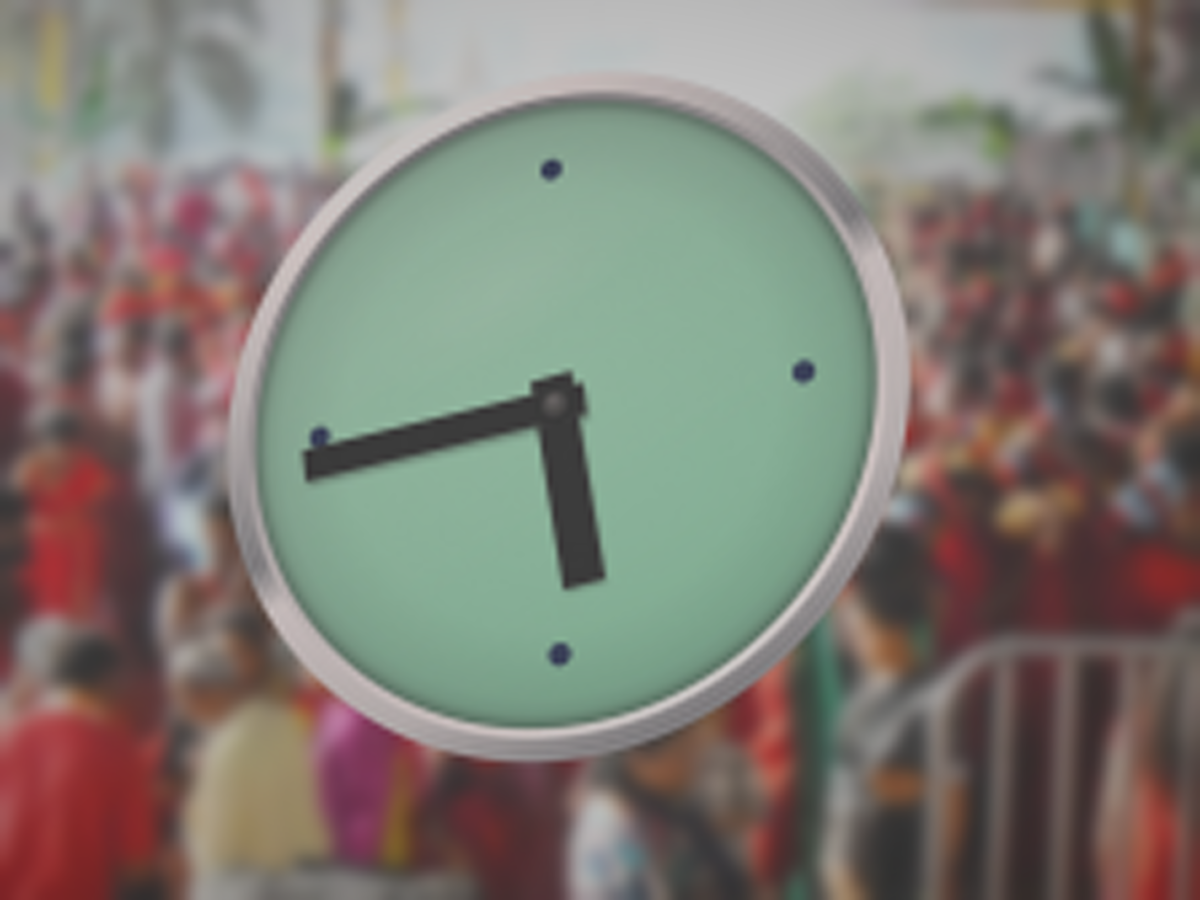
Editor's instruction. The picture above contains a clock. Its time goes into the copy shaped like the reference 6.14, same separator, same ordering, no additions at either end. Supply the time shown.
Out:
5.44
